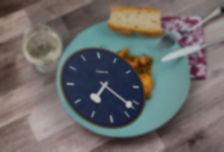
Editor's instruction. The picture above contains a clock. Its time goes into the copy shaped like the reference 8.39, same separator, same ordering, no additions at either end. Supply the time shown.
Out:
7.22
